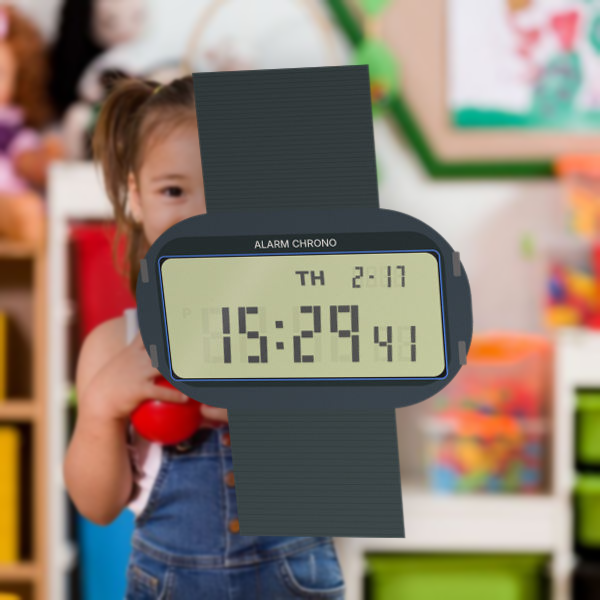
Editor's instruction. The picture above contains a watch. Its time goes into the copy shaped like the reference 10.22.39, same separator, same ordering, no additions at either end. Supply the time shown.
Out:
15.29.41
